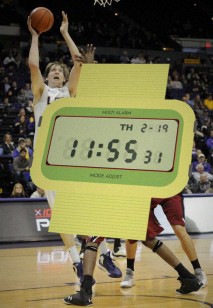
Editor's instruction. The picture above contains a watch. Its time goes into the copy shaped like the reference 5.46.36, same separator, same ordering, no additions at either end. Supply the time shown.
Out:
11.55.31
